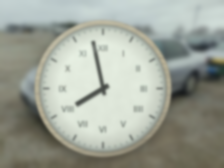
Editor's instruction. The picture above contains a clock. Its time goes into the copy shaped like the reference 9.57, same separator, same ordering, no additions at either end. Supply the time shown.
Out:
7.58
